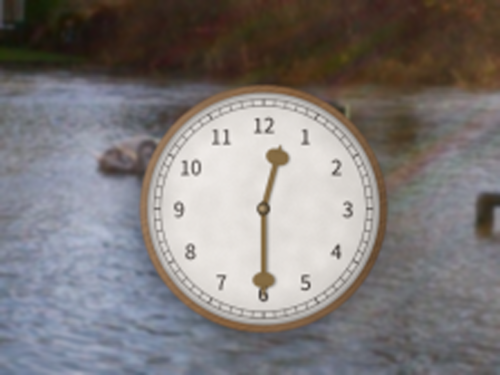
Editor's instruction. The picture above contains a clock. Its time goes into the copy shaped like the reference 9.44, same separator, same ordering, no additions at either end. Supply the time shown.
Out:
12.30
